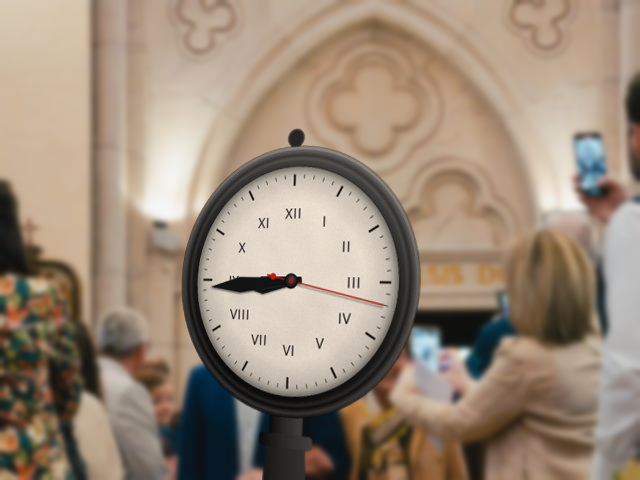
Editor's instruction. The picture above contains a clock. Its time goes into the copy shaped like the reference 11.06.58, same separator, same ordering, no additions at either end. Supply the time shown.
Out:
8.44.17
